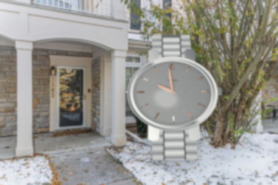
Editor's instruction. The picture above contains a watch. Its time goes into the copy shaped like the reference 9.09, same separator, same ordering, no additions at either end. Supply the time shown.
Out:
9.59
